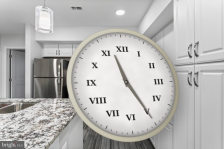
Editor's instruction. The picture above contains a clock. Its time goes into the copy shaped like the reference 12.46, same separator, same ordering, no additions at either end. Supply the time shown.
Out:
11.25
